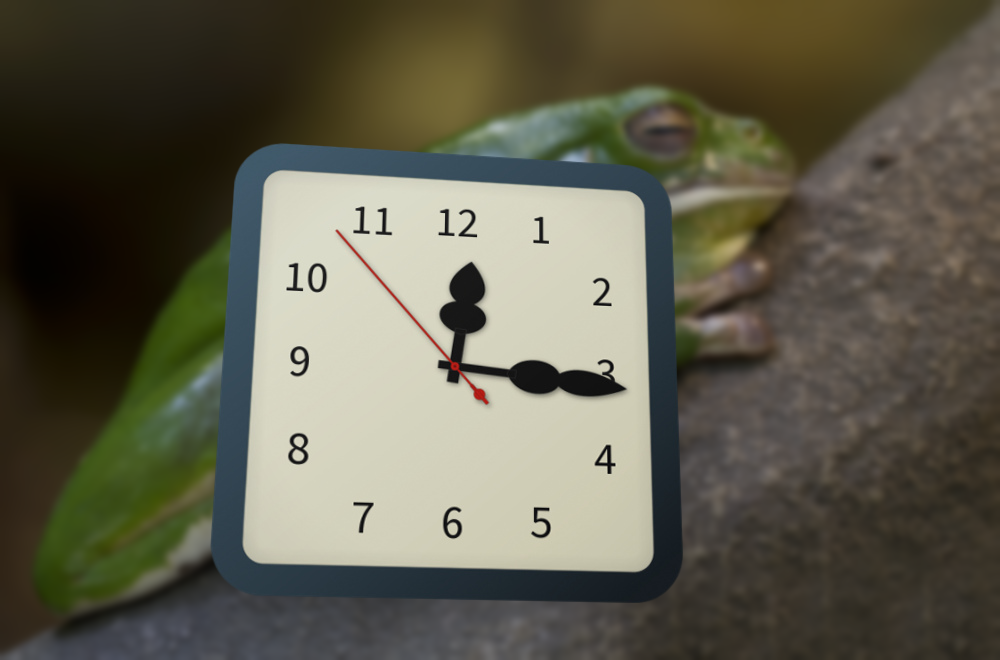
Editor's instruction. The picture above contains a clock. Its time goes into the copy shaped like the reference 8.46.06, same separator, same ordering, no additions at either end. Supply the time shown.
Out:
12.15.53
